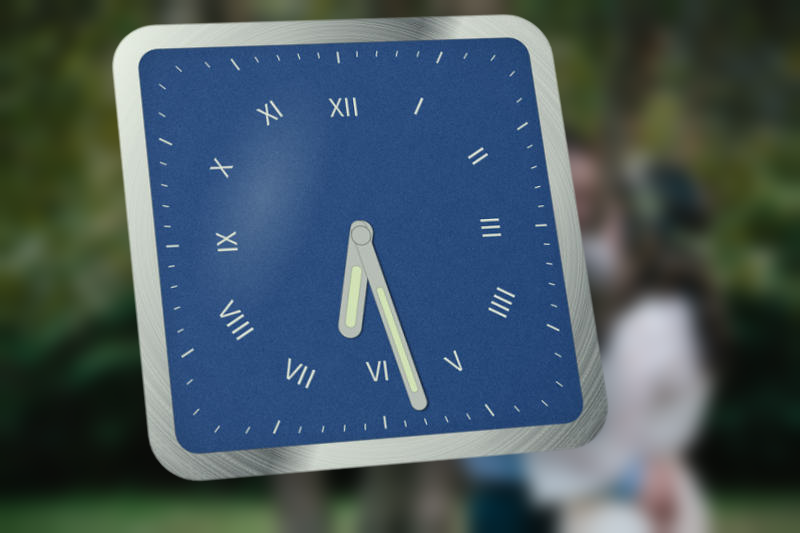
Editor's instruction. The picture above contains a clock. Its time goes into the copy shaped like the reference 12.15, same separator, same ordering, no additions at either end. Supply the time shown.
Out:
6.28
